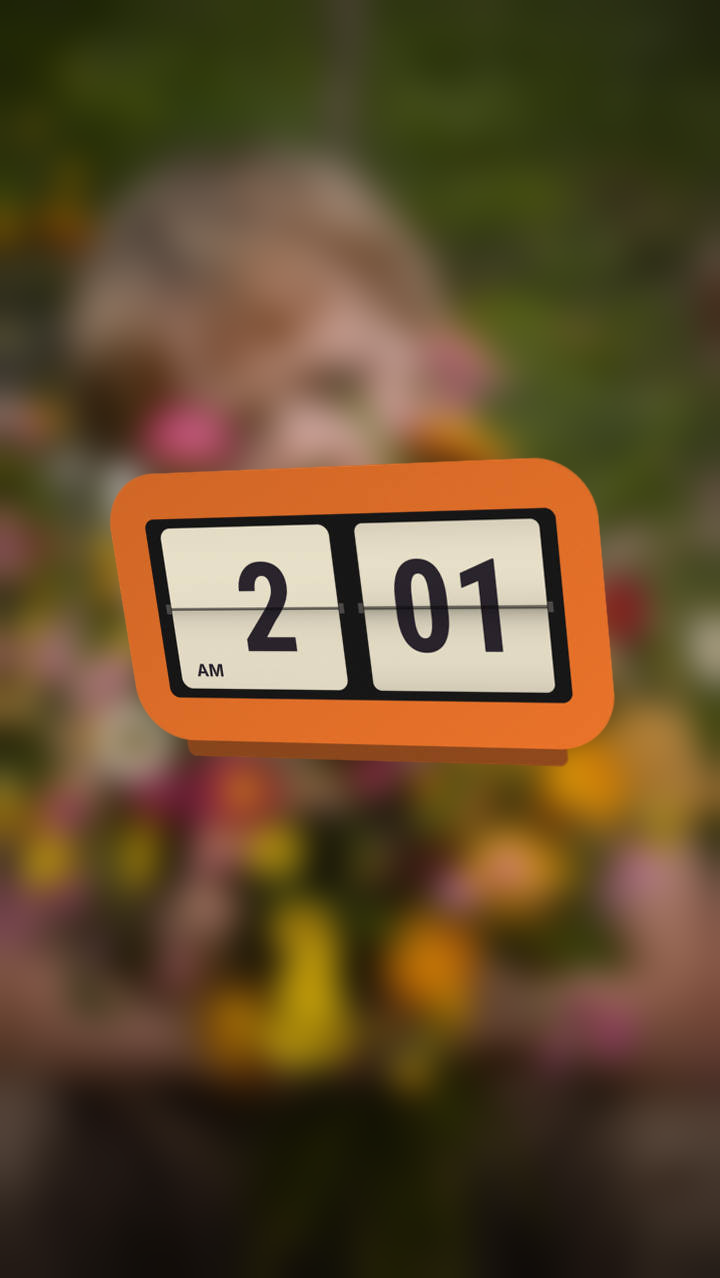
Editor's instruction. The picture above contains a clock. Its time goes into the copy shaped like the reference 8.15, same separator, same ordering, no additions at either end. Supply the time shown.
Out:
2.01
